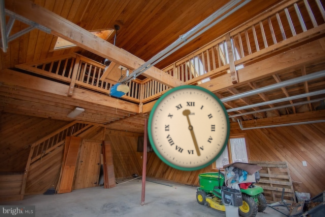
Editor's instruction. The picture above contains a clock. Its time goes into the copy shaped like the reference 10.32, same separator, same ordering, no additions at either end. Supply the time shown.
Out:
11.27
